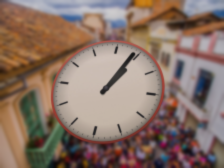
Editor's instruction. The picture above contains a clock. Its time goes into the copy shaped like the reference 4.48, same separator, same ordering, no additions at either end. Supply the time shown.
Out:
1.04
